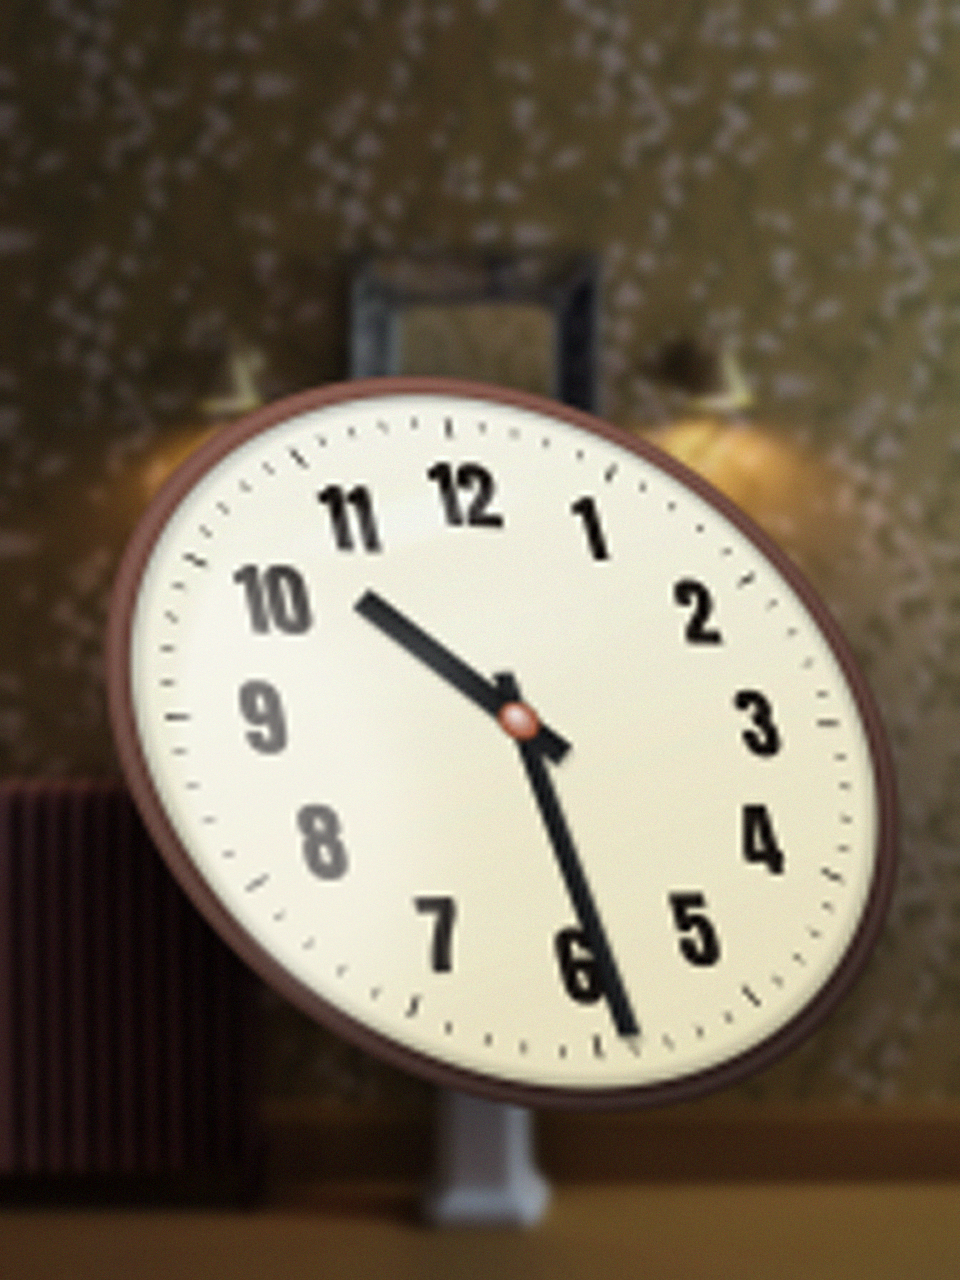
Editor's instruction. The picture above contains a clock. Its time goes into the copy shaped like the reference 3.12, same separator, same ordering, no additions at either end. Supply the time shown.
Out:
10.29
